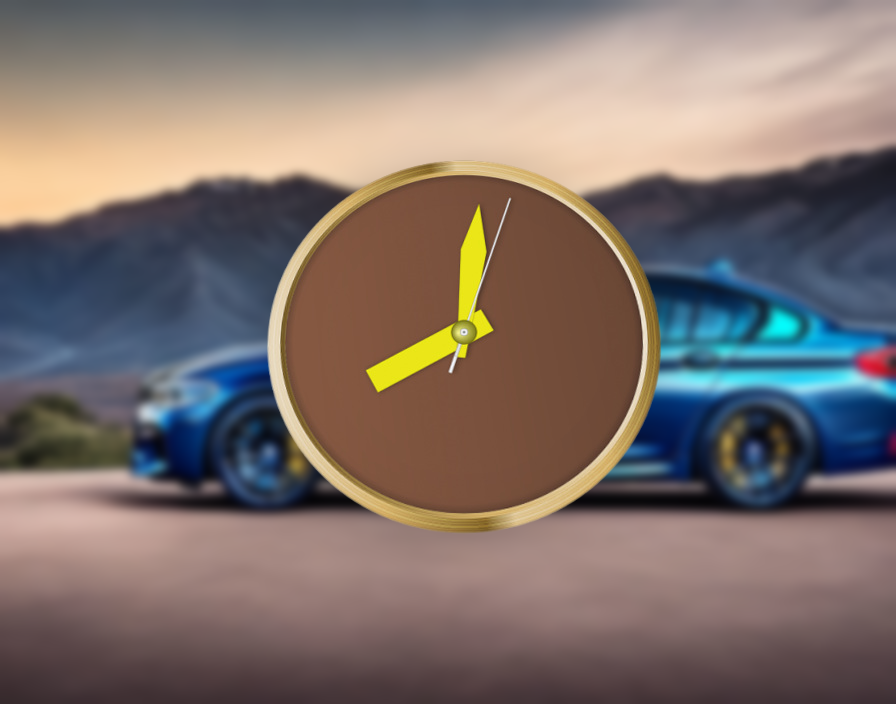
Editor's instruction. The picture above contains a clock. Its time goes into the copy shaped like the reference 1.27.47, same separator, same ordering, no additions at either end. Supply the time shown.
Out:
8.01.03
